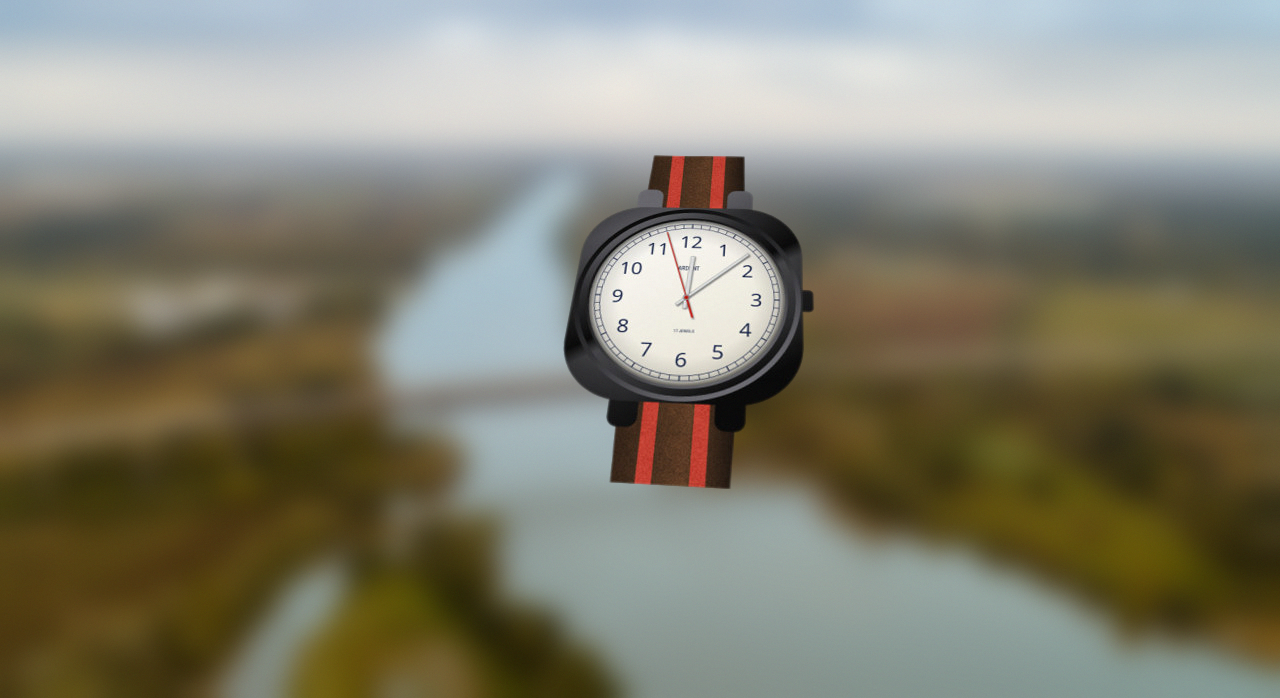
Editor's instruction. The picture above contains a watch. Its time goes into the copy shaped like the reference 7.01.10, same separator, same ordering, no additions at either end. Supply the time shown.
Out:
12.07.57
